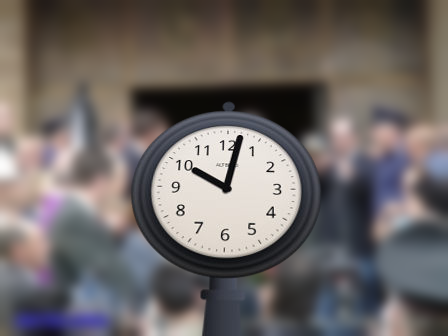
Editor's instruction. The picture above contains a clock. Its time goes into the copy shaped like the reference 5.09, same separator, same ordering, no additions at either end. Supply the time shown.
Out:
10.02
